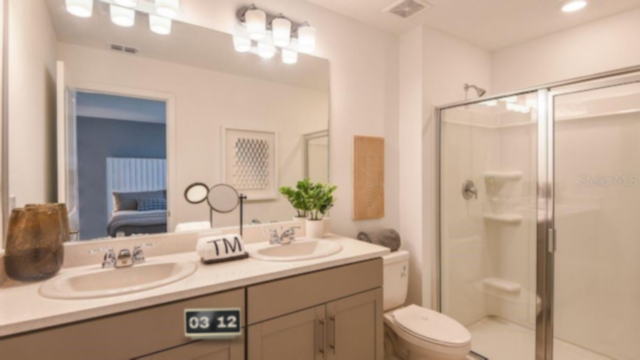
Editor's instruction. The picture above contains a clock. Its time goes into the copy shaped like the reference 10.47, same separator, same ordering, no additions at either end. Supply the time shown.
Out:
3.12
